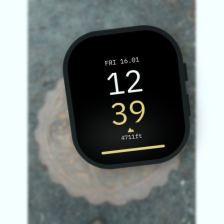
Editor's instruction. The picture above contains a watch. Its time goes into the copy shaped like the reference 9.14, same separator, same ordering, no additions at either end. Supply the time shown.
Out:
12.39
